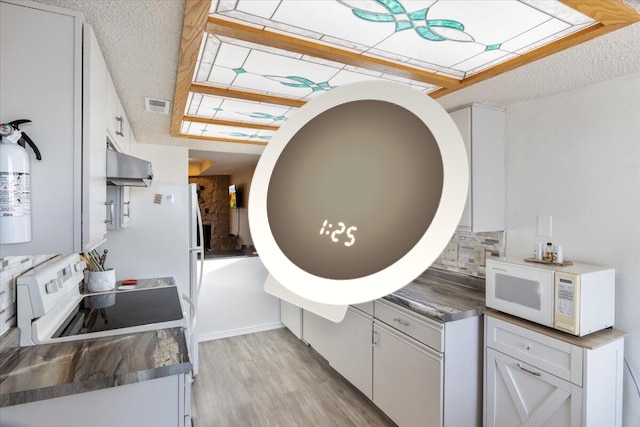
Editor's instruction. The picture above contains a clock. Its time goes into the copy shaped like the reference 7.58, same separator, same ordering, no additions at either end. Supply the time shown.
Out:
1.25
